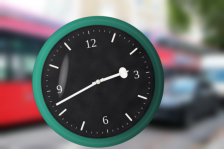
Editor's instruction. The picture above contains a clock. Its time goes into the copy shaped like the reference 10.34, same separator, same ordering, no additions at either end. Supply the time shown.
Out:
2.42
